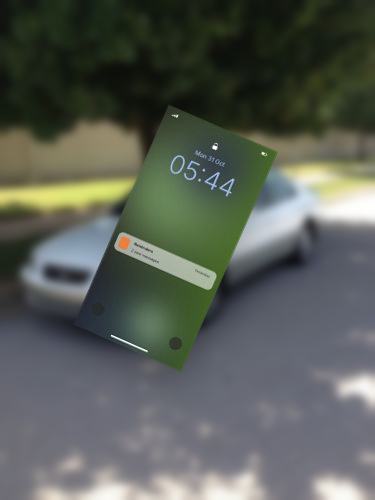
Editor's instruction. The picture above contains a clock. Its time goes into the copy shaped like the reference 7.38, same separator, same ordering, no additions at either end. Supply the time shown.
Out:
5.44
